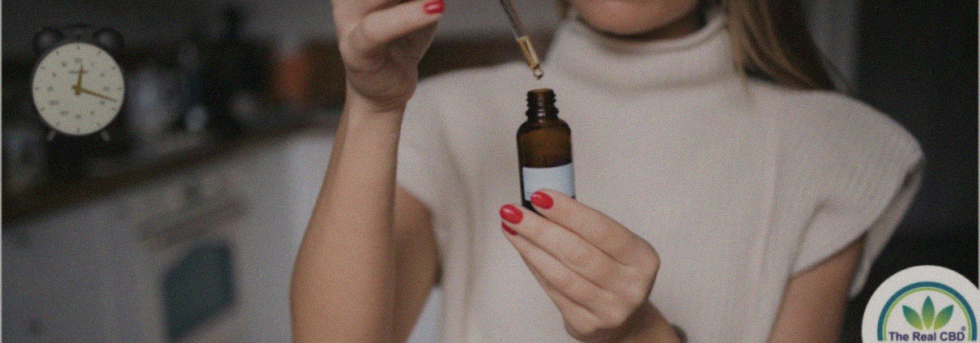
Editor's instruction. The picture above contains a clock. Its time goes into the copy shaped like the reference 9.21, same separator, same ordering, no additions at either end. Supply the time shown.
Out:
12.18
